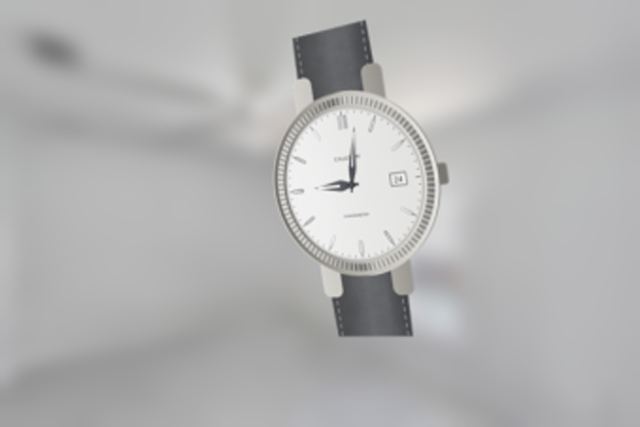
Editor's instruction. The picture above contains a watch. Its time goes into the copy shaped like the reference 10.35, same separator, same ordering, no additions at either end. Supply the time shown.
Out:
9.02
